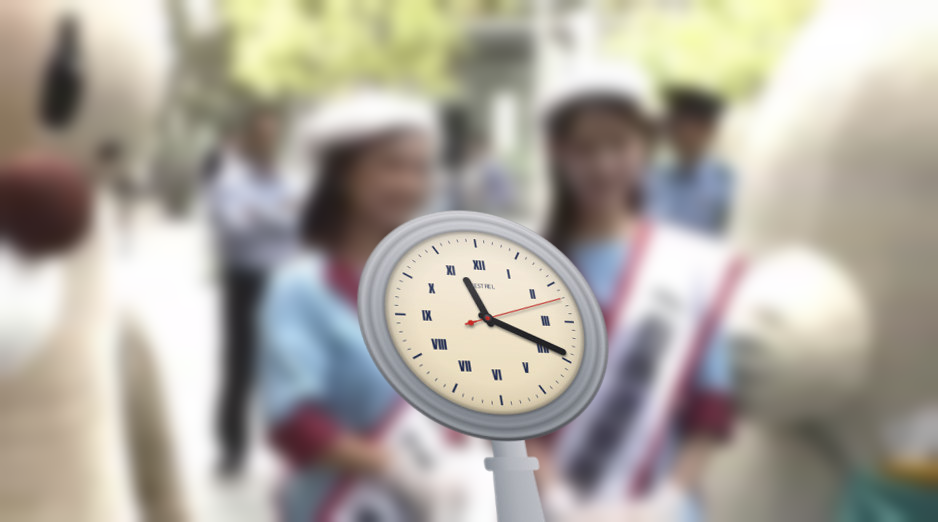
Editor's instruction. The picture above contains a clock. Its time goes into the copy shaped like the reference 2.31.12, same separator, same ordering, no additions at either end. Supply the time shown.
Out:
11.19.12
